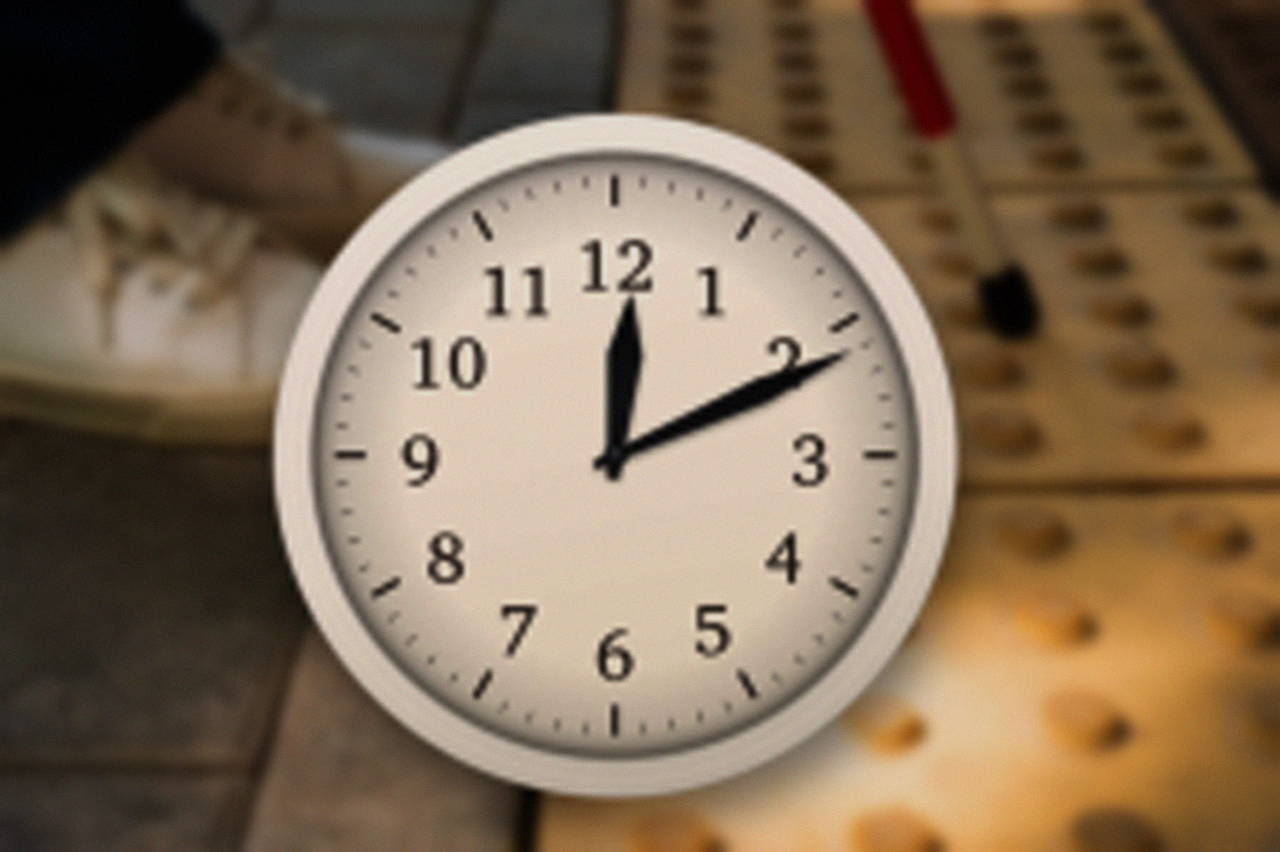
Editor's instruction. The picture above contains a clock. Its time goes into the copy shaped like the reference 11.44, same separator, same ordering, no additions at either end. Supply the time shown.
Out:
12.11
